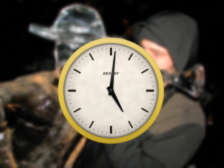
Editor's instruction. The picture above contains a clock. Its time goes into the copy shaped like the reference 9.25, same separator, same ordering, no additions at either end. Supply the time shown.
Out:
5.01
